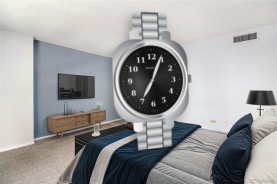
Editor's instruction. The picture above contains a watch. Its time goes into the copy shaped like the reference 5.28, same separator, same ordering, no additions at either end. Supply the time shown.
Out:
7.04
